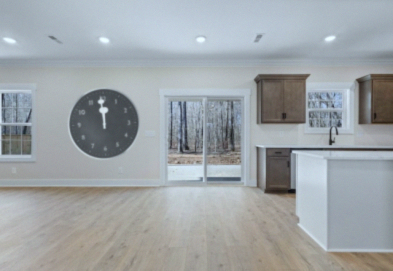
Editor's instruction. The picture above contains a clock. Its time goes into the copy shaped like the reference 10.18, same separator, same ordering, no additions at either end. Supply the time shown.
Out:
11.59
